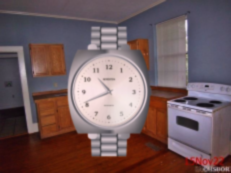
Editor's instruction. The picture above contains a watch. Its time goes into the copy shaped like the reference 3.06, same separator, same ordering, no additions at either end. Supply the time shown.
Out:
10.41
